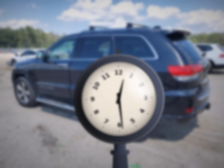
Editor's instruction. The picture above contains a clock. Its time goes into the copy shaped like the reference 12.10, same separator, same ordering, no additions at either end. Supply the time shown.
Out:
12.29
